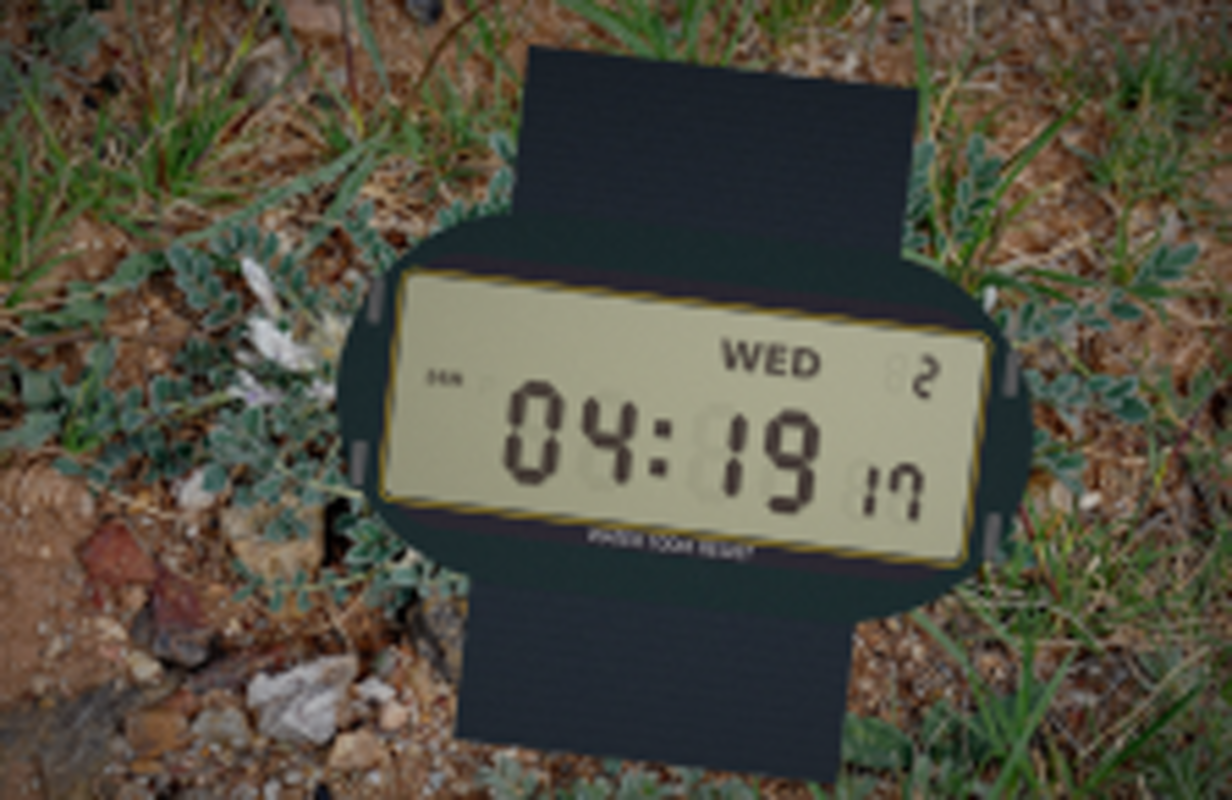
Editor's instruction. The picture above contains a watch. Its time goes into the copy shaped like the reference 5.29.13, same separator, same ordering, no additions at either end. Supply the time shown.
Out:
4.19.17
